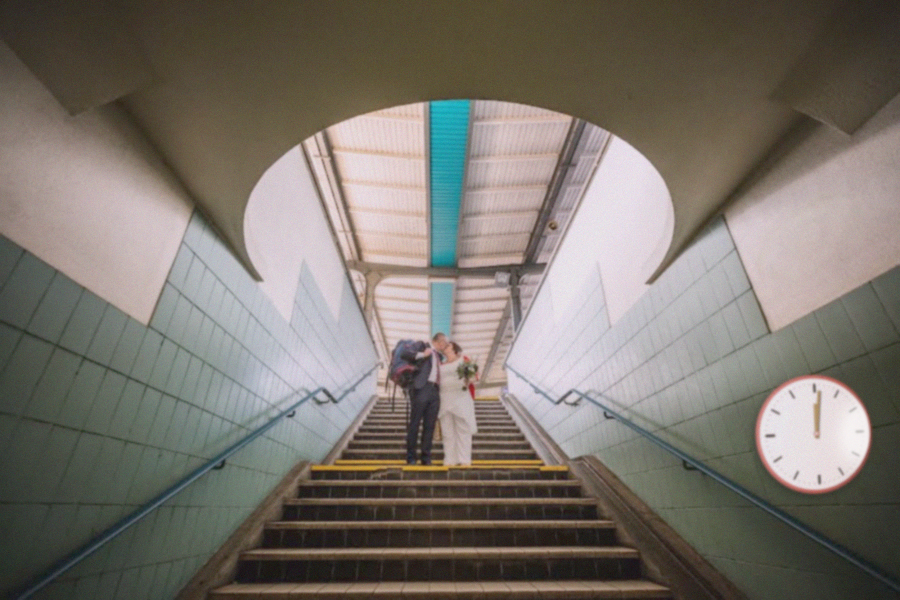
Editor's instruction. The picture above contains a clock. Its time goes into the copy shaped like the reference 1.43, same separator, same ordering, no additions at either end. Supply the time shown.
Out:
12.01
